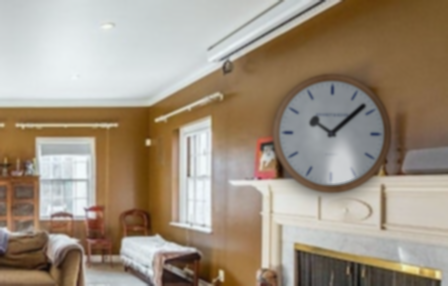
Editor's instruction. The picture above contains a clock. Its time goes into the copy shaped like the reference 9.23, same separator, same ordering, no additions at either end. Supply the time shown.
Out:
10.08
